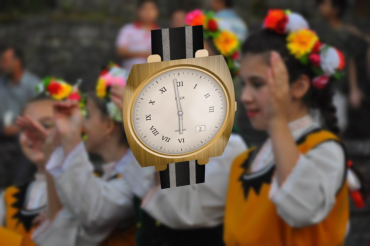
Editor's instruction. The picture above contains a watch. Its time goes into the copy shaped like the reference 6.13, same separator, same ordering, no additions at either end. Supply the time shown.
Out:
5.59
